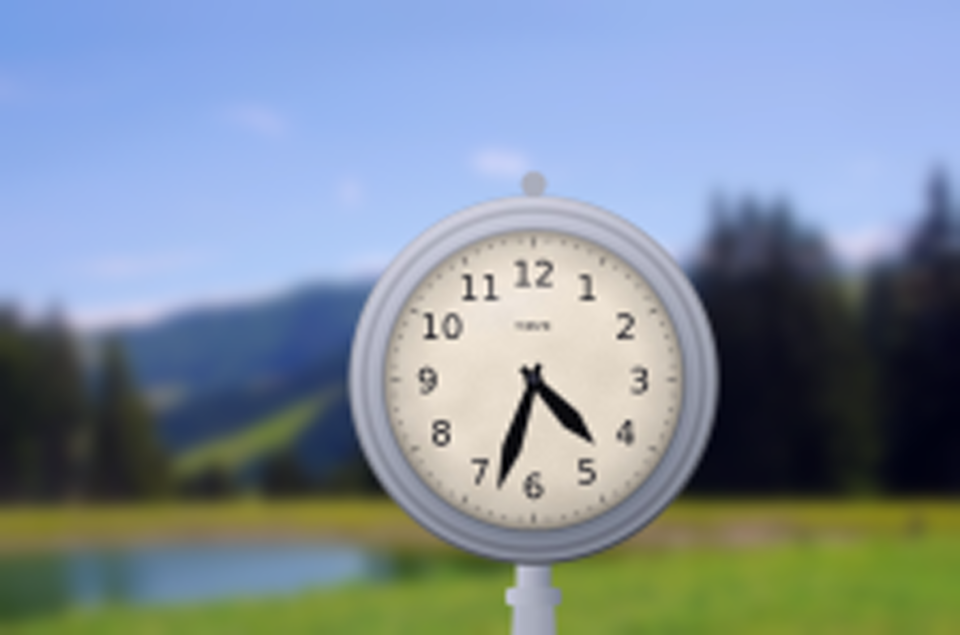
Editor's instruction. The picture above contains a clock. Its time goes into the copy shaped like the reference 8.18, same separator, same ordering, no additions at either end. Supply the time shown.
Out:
4.33
